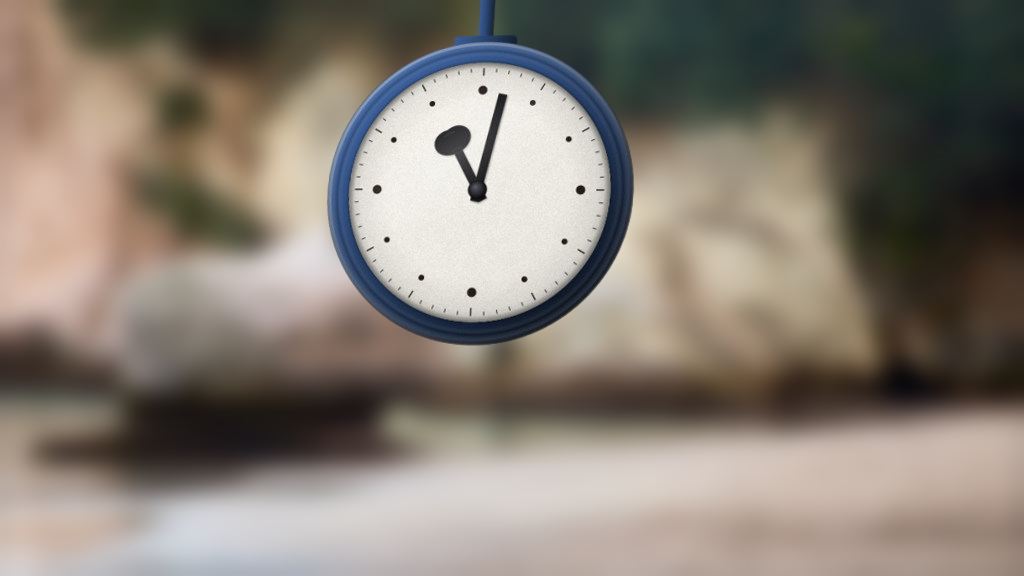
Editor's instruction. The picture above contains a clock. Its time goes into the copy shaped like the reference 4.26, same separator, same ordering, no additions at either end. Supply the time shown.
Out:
11.02
